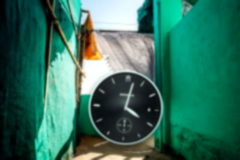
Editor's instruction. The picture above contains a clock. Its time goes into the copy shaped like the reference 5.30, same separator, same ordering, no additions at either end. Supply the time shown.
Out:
4.02
